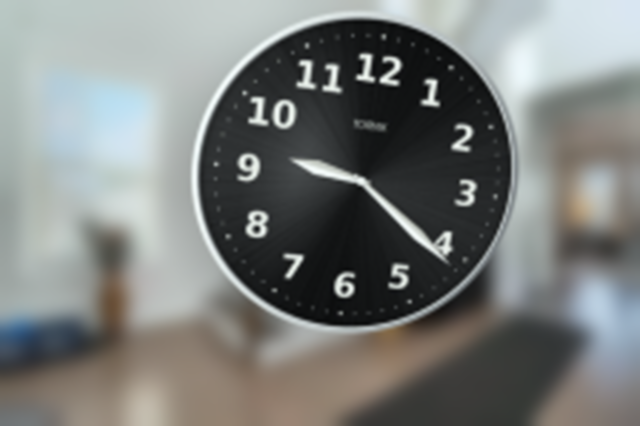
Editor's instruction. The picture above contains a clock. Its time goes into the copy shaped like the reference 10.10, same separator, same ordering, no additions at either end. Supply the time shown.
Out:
9.21
